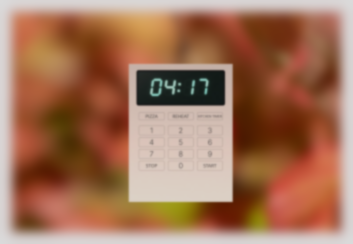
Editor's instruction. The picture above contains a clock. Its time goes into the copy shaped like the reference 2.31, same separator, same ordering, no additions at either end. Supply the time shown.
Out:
4.17
